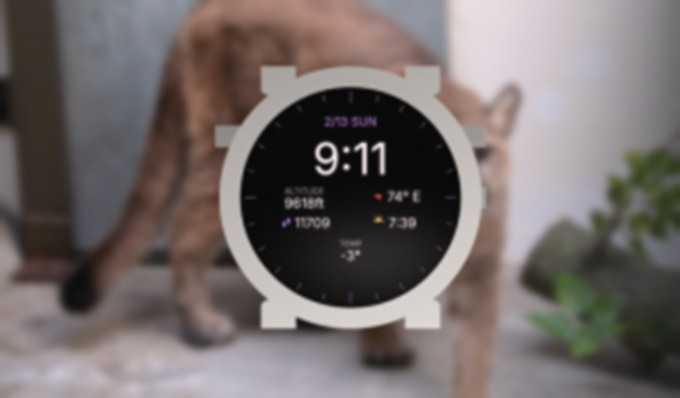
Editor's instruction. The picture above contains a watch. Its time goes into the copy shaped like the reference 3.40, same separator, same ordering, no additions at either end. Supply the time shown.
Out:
9.11
